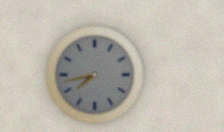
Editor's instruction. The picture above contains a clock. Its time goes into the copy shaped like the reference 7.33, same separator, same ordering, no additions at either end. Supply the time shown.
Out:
7.43
